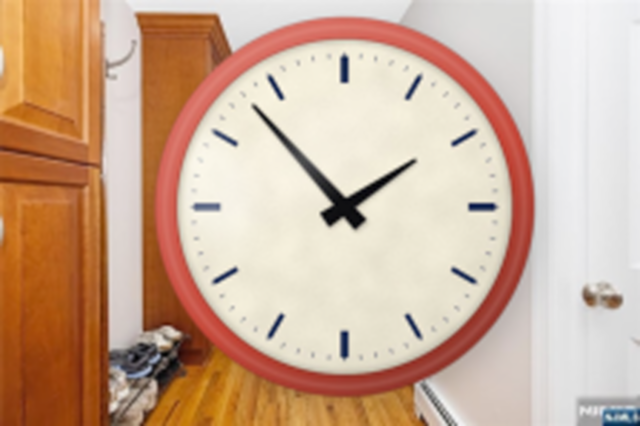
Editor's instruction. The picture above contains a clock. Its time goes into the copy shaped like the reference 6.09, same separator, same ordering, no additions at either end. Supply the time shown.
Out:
1.53
